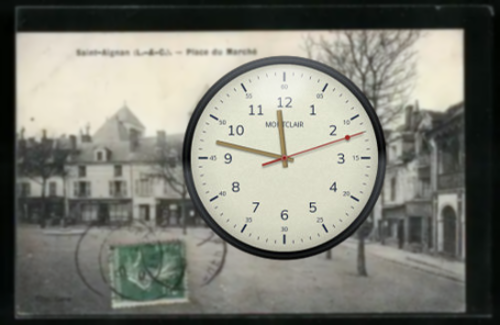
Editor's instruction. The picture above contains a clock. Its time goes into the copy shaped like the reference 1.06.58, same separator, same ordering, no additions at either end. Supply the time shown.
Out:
11.47.12
